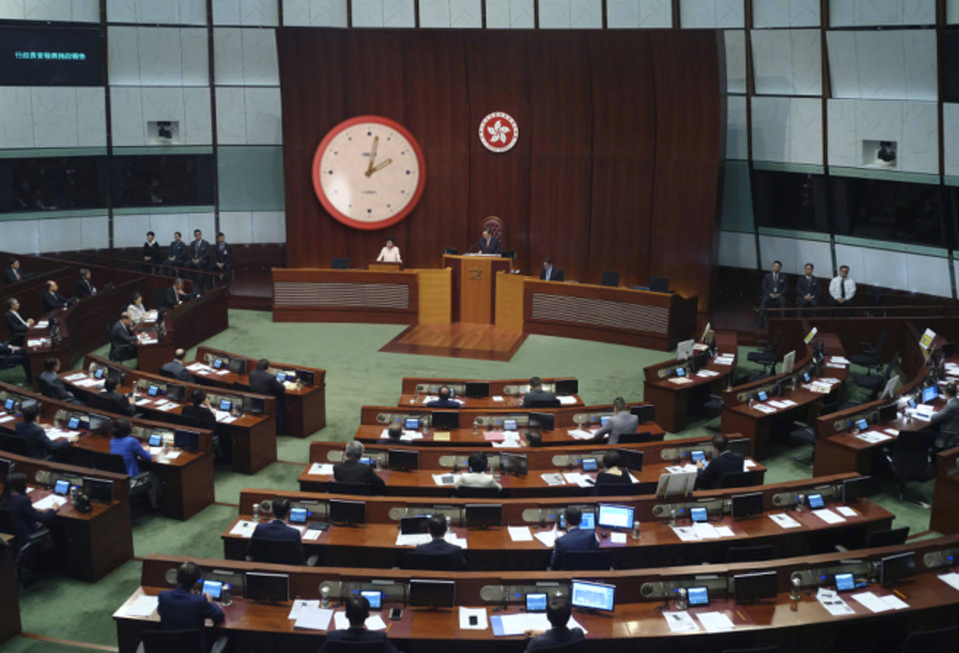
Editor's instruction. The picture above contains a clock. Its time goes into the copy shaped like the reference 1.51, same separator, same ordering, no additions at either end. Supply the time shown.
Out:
2.02
